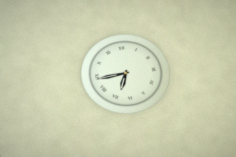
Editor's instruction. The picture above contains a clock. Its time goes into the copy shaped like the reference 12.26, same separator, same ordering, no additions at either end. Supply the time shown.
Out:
6.44
